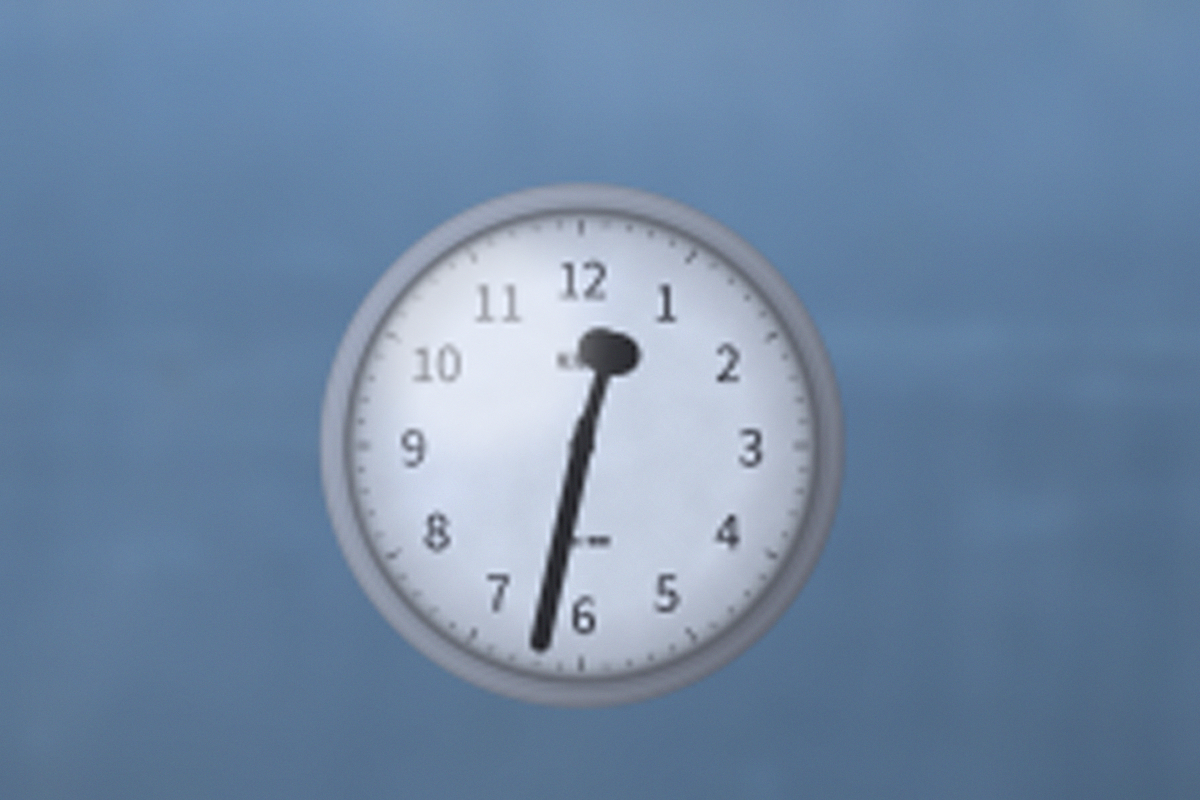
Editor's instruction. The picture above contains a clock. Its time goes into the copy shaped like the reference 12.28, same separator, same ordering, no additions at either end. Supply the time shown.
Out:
12.32
